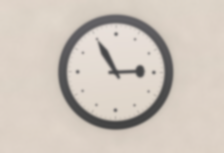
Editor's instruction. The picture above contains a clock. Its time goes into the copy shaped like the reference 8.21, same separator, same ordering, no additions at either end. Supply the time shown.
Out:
2.55
